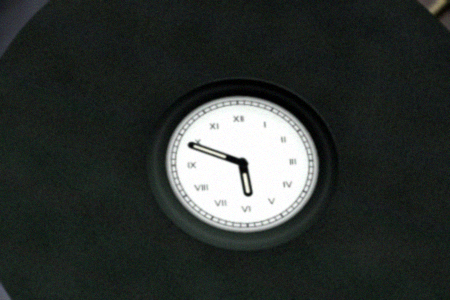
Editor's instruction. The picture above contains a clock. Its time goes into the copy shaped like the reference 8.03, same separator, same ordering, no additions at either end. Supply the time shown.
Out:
5.49
